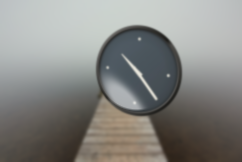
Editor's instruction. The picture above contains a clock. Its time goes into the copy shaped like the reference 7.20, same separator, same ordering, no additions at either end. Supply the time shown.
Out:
10.23
